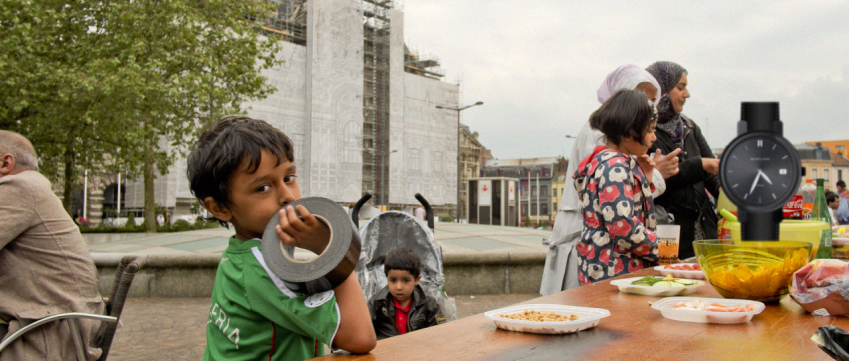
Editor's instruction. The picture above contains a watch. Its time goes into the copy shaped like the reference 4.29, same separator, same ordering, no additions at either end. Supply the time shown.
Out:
4.34
